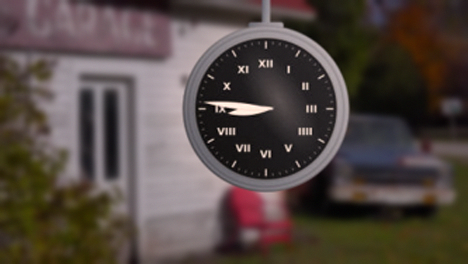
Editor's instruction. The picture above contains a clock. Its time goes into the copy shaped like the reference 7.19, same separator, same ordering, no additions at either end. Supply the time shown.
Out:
8.46
